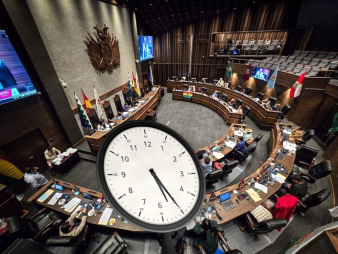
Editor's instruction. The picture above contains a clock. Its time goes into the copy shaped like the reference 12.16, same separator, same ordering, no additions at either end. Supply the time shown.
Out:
5.25
